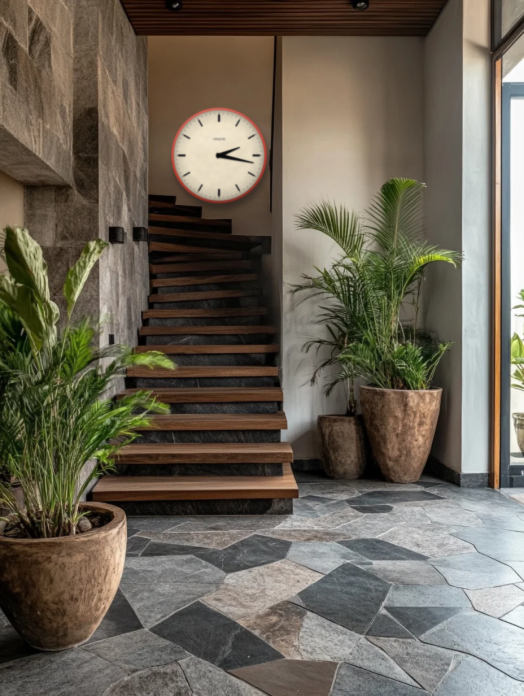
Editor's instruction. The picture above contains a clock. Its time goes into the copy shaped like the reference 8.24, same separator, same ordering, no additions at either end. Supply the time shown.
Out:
2.17
